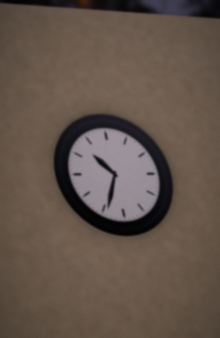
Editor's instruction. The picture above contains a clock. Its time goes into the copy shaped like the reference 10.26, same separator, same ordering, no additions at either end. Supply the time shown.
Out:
10.34
